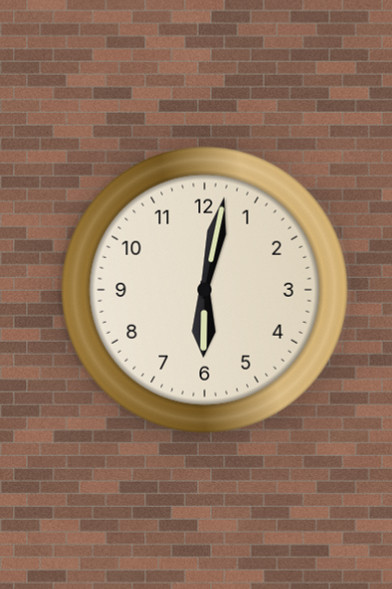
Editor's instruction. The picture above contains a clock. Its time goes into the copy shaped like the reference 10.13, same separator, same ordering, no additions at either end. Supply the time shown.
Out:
6.02
